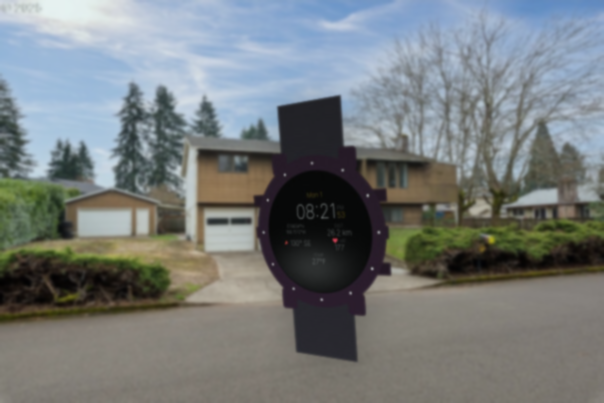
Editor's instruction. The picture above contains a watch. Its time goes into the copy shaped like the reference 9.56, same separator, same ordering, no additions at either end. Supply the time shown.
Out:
8.21
